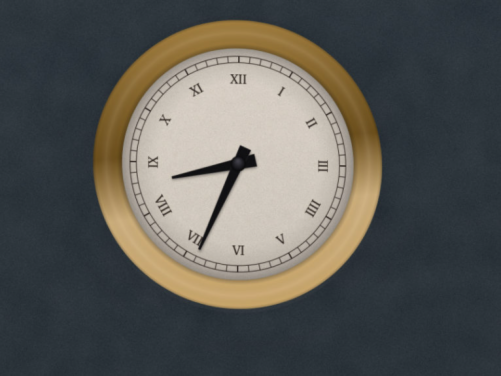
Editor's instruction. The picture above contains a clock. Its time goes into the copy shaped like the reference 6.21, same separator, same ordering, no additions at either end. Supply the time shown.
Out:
8.34
